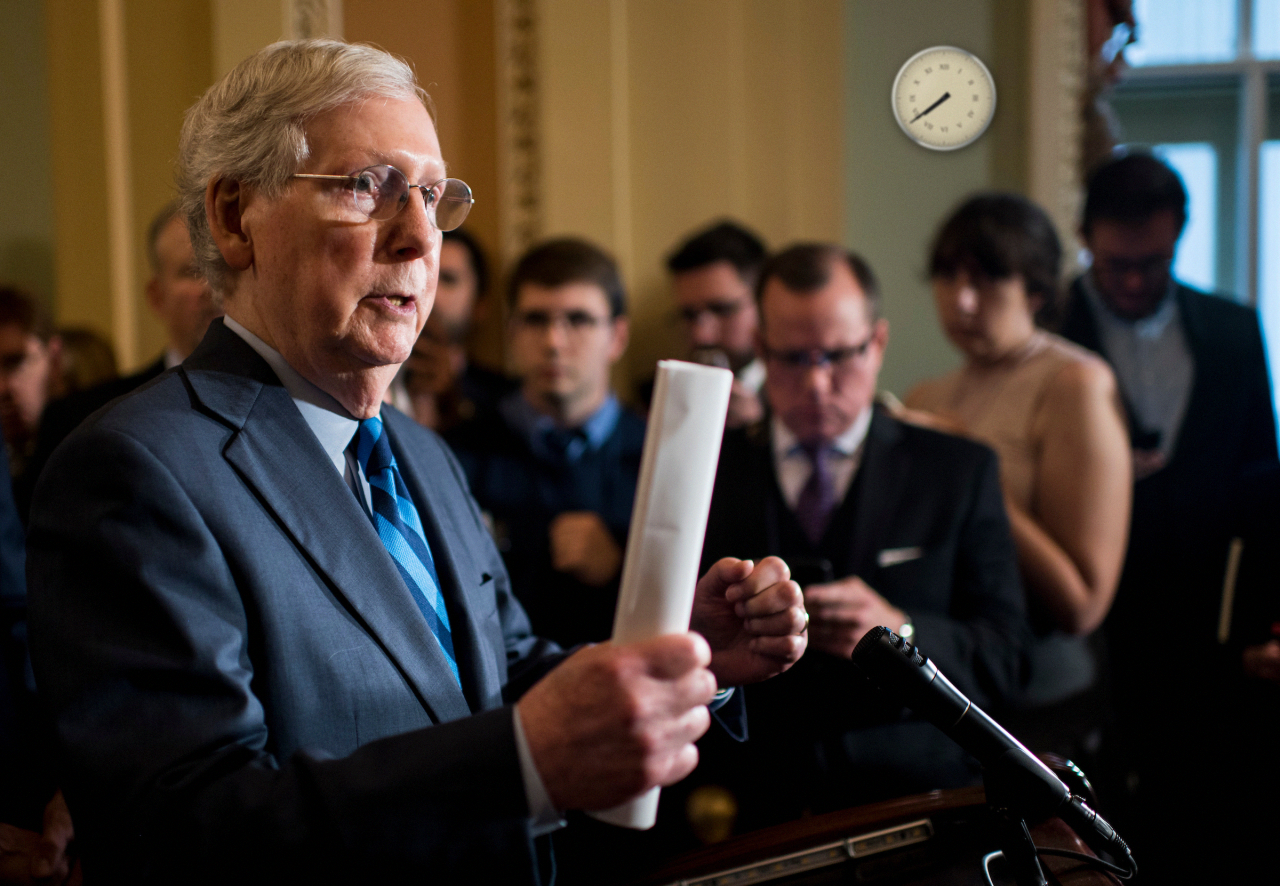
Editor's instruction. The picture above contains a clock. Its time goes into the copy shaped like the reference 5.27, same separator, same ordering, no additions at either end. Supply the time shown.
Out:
7.39
